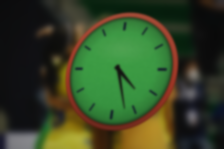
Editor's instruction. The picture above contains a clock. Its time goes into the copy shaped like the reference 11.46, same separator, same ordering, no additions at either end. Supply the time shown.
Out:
4.27
